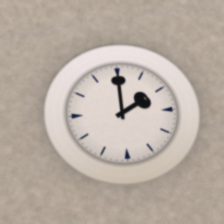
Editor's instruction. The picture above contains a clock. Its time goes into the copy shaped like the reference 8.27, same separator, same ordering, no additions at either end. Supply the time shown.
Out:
2.00
